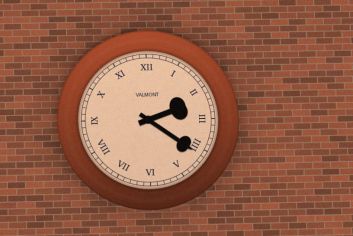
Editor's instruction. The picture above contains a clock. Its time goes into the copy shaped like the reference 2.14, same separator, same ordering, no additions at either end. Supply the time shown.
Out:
2.21
